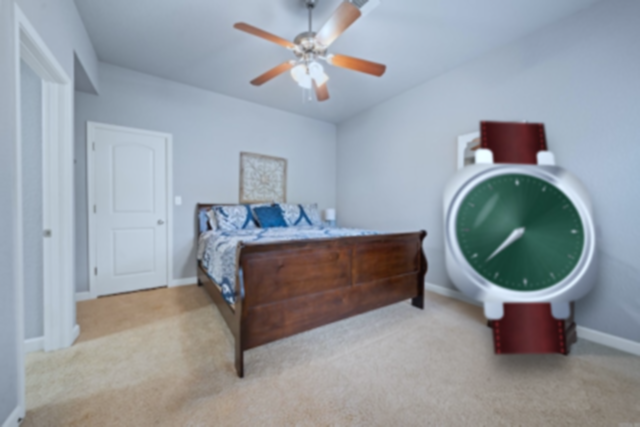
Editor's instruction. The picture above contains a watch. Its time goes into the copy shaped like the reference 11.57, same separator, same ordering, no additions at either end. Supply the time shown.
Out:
7.38
